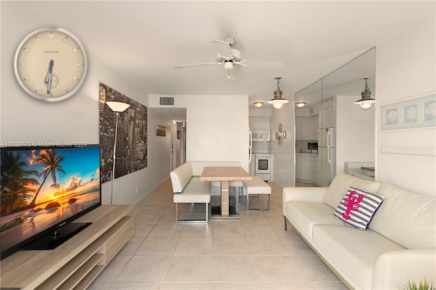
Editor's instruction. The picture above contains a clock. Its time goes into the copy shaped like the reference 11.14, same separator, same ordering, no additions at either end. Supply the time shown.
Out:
6.31
